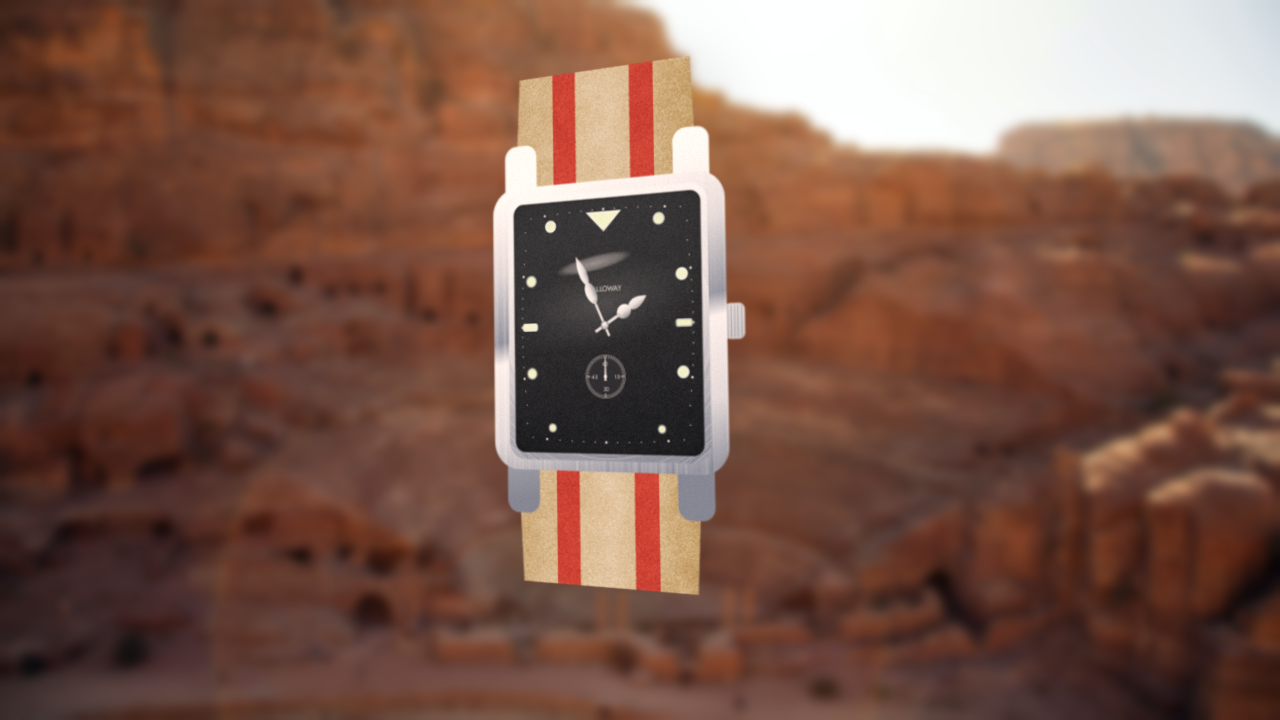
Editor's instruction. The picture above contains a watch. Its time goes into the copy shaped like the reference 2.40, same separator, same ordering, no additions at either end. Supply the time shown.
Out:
1.56
